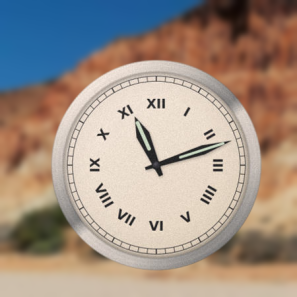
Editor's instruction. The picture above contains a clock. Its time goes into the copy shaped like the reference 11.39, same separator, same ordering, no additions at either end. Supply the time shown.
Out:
11.12
